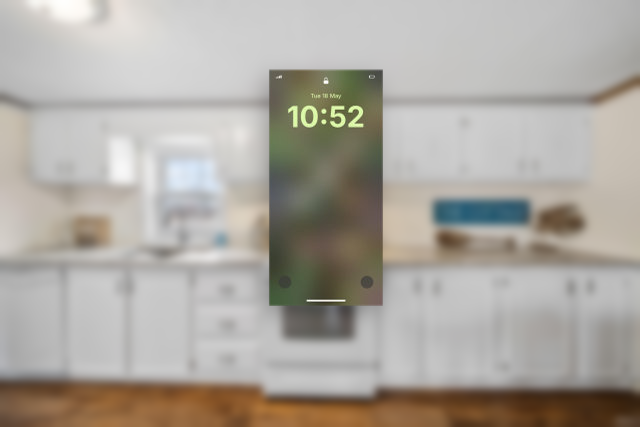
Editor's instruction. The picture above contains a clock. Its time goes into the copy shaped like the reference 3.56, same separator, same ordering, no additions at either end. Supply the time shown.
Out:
10.52
